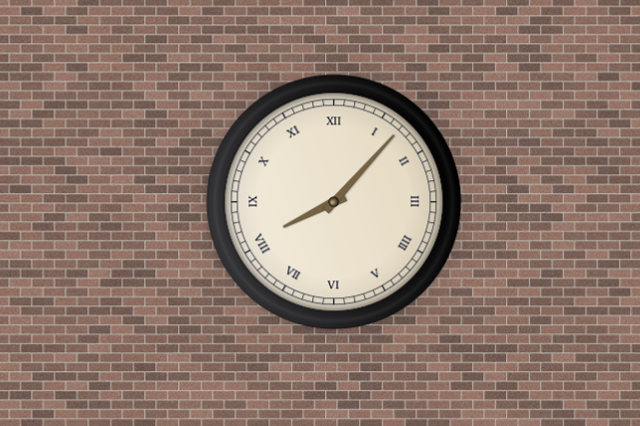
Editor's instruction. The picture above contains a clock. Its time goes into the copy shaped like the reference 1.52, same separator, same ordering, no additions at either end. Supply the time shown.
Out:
8.07
